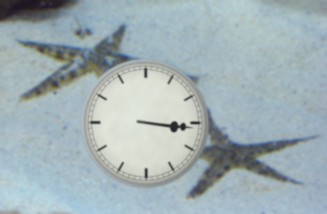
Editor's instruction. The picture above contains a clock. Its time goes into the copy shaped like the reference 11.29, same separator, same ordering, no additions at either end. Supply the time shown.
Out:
3.16
